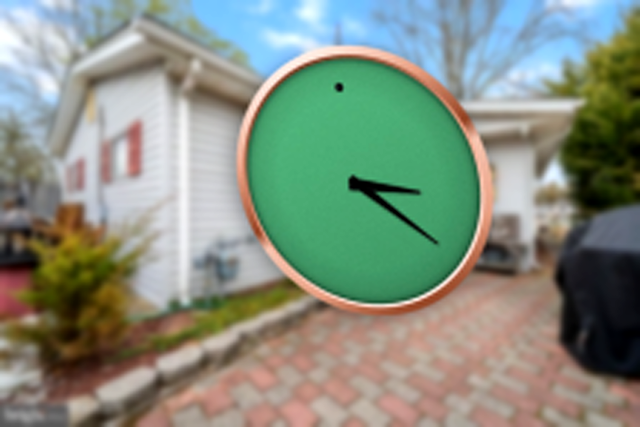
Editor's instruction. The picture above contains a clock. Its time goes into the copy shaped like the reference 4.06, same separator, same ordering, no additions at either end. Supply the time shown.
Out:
3.22
